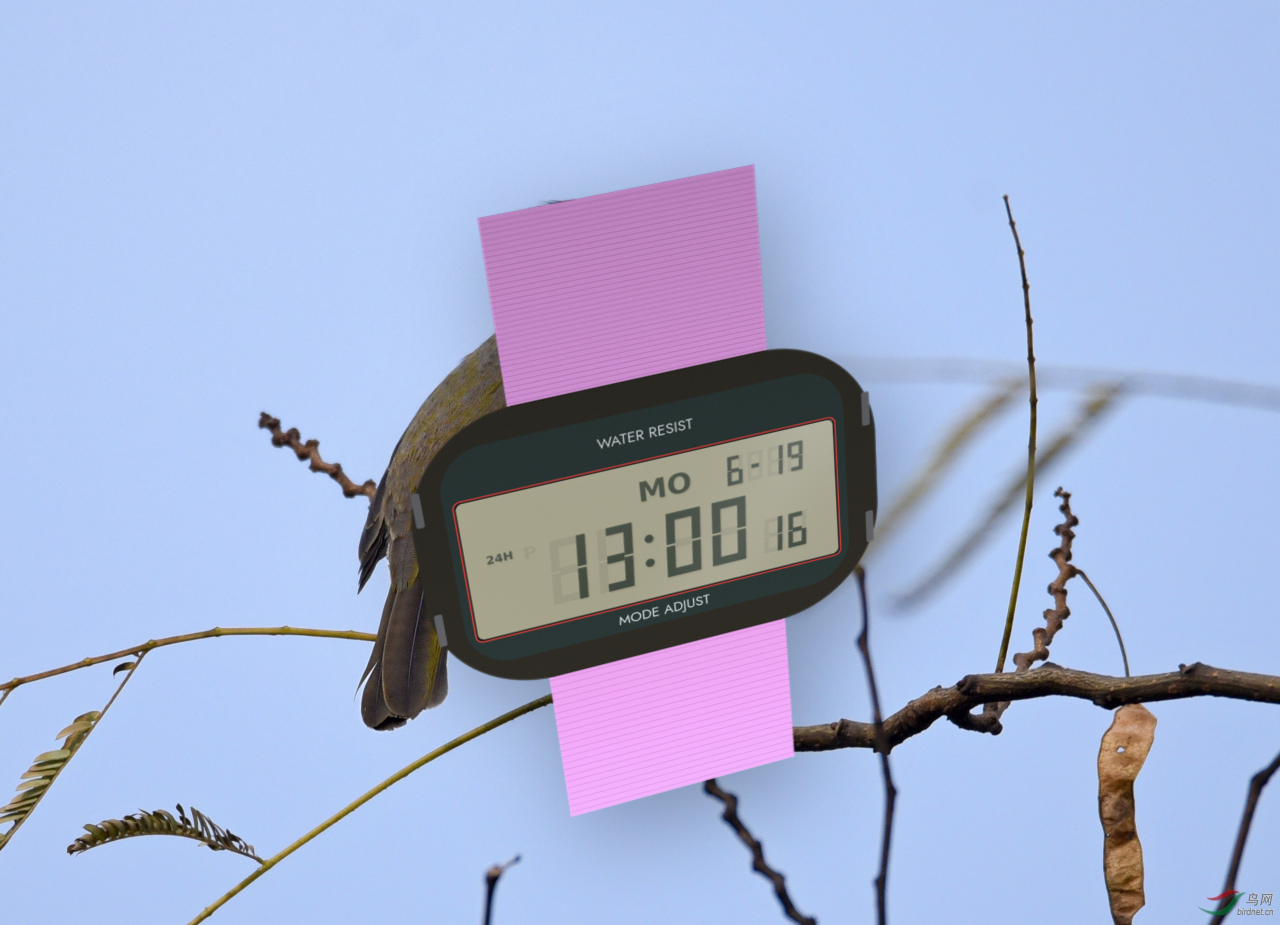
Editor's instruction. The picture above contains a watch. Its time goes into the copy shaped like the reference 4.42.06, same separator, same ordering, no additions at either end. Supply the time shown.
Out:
13.00.16
